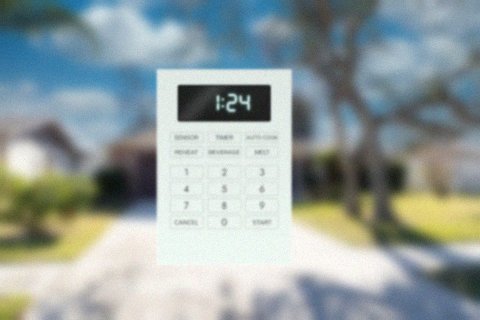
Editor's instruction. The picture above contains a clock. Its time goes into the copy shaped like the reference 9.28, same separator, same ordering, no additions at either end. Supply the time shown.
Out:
1.24
